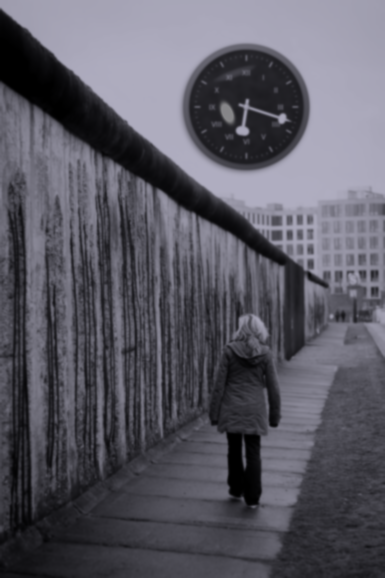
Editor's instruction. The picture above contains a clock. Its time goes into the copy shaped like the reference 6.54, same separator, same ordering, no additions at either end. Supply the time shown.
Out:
6.18
